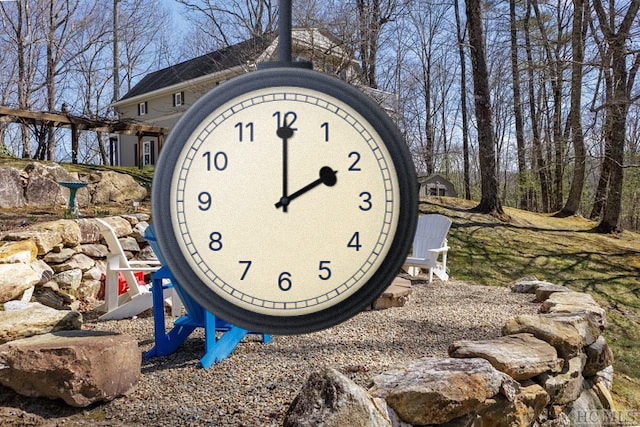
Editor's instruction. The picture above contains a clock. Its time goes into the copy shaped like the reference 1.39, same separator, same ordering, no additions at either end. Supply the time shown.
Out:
2.00
